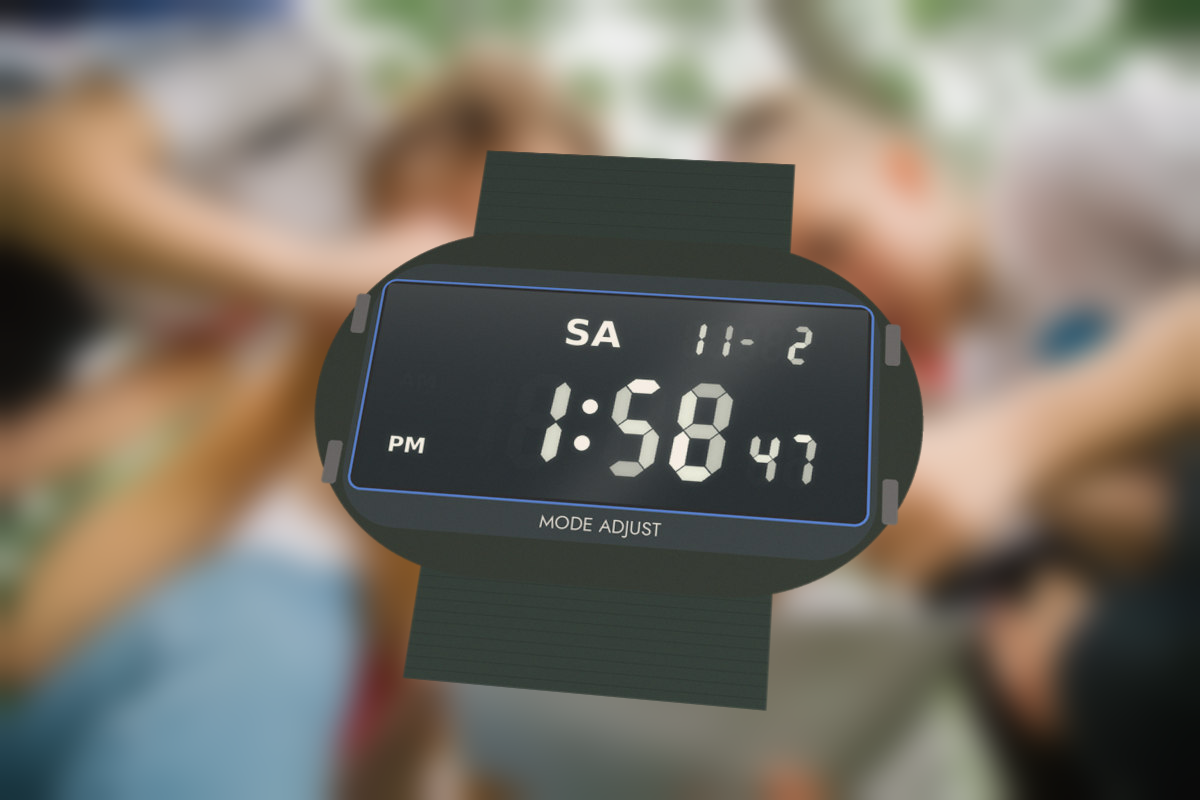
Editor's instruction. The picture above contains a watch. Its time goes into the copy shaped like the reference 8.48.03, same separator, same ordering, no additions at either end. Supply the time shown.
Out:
1.58.47
